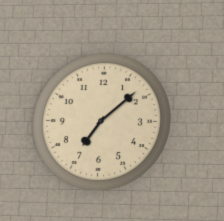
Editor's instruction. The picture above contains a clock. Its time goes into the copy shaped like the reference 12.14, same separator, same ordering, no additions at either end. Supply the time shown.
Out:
7.08
